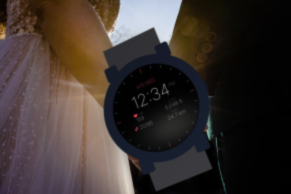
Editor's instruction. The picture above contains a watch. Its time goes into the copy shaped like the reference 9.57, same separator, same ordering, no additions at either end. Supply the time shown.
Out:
12.34
